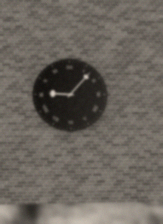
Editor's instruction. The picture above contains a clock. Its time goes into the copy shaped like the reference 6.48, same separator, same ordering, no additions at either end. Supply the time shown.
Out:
9.07
